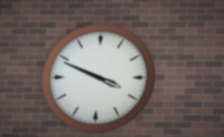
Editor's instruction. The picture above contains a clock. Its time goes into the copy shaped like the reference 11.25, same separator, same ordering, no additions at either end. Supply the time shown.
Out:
3.49
